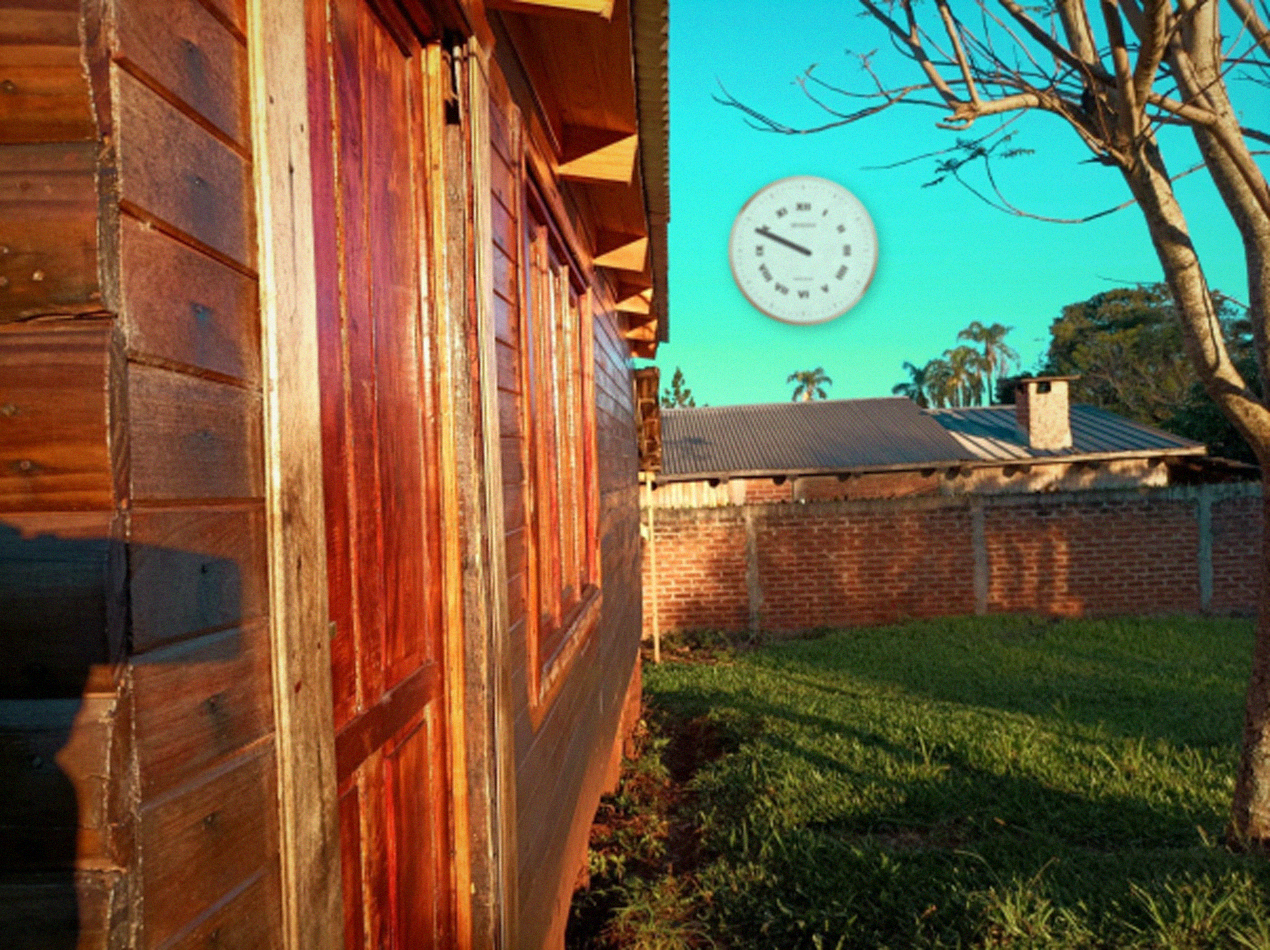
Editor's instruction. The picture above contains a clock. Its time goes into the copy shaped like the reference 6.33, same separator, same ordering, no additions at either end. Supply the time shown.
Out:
9.49
